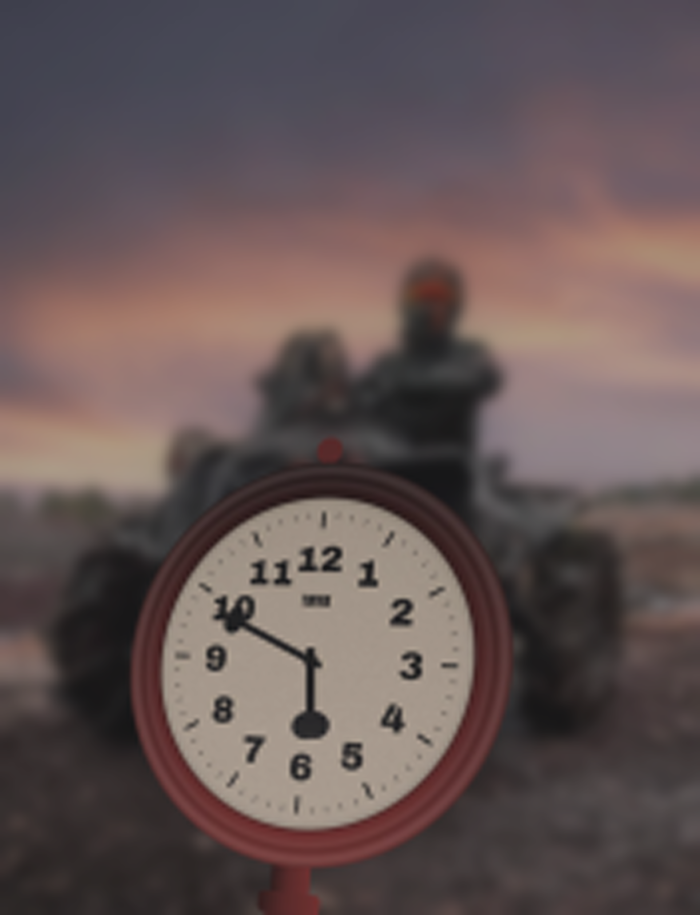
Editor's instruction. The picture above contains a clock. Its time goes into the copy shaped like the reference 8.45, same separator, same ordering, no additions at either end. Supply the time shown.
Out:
5.49
